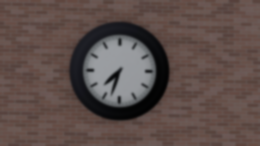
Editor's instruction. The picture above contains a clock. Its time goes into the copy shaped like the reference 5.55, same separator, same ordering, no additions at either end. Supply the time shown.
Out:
7.33
